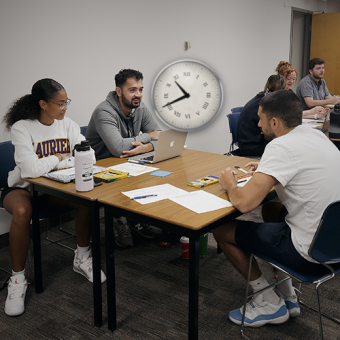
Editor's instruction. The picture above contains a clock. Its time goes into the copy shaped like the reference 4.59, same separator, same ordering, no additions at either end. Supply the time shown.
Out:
10.41
